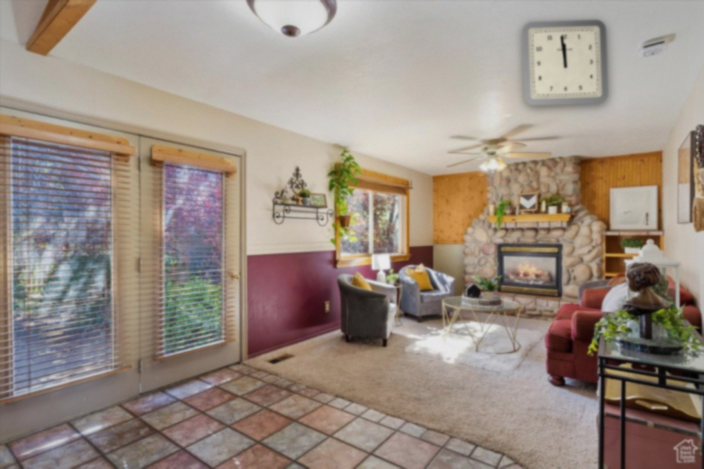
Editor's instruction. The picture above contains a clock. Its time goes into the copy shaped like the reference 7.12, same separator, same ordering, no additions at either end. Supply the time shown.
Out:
11.59
